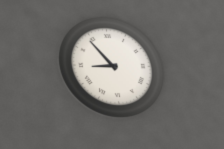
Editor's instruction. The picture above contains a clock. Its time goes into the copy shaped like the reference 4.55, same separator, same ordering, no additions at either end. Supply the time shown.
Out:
8.54
